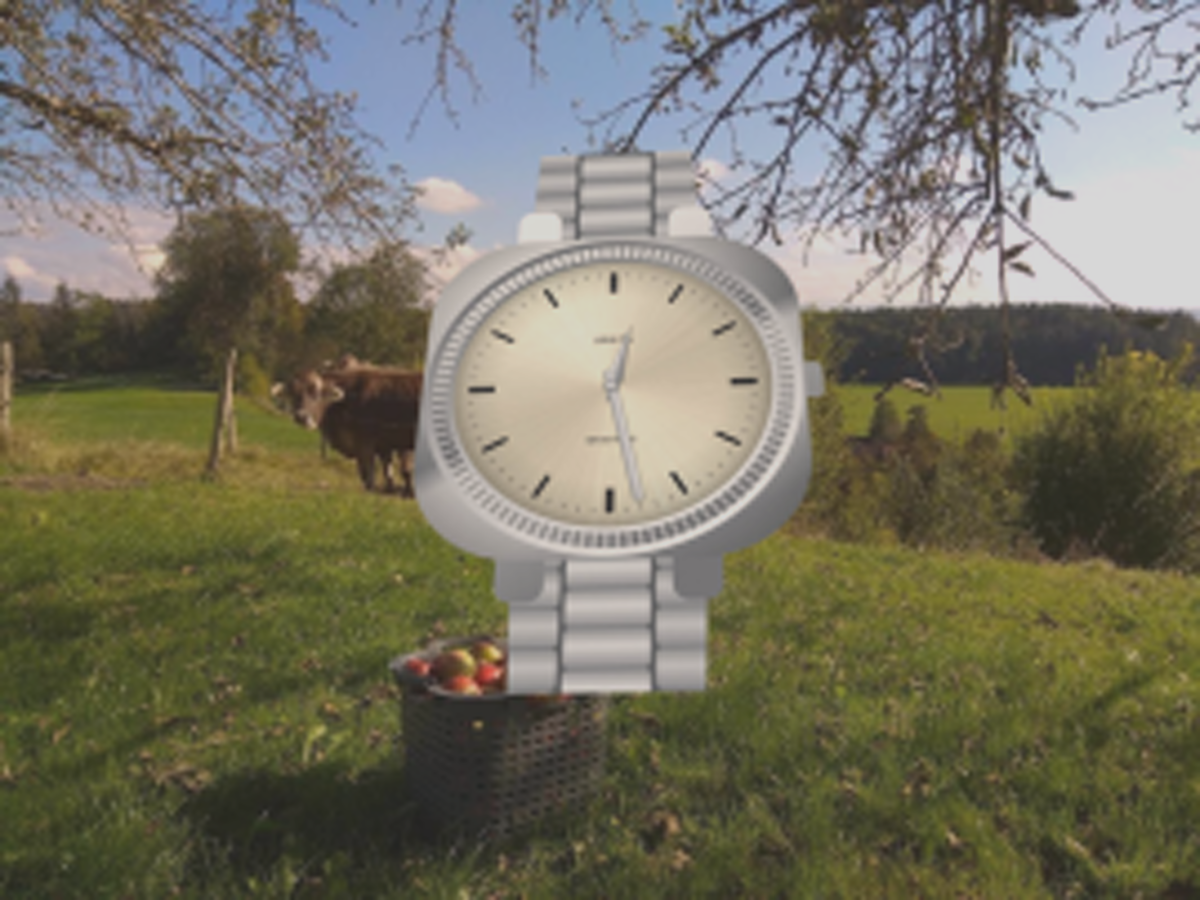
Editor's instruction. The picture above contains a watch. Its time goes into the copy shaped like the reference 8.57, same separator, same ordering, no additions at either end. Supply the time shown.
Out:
12.28
